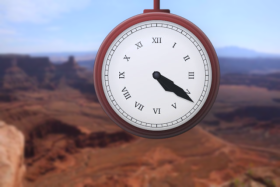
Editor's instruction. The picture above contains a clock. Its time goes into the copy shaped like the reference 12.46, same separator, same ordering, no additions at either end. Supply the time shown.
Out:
4.21
